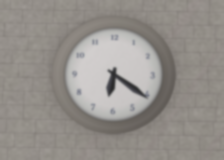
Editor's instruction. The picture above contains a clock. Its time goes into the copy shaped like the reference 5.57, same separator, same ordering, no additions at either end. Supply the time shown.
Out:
6.21
